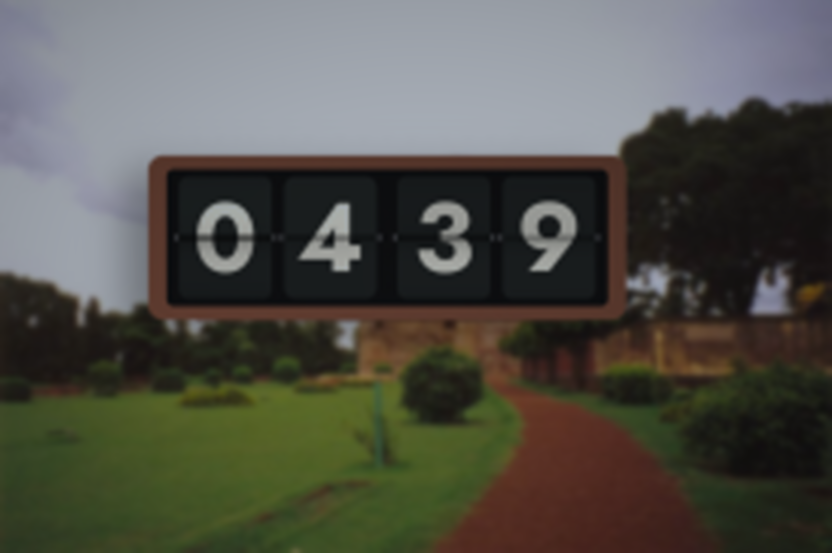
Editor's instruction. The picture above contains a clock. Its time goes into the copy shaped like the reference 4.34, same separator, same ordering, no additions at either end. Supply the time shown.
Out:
4.39
